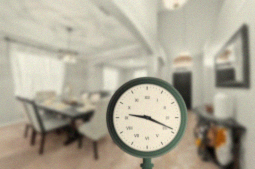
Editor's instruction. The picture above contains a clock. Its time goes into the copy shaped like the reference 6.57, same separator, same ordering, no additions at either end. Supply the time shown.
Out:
9.19
